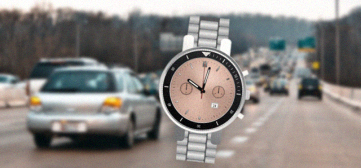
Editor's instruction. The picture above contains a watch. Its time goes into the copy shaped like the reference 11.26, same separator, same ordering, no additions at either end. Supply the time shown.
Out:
10.02
